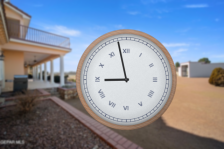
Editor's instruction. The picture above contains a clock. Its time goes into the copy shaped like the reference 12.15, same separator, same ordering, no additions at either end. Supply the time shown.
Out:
8.58
